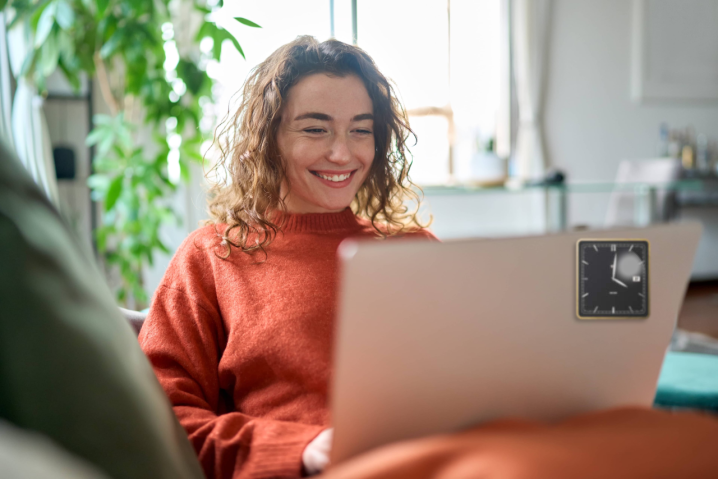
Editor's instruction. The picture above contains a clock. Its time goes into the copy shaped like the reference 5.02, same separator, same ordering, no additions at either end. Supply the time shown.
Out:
4.01
